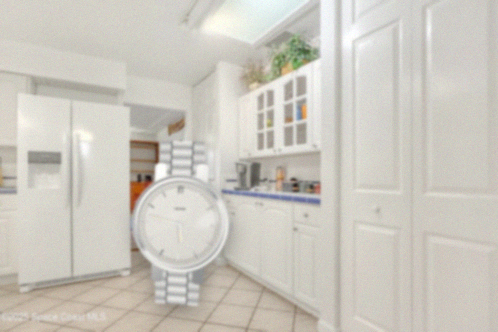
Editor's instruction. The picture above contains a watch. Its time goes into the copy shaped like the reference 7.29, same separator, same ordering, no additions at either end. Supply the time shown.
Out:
5.47
